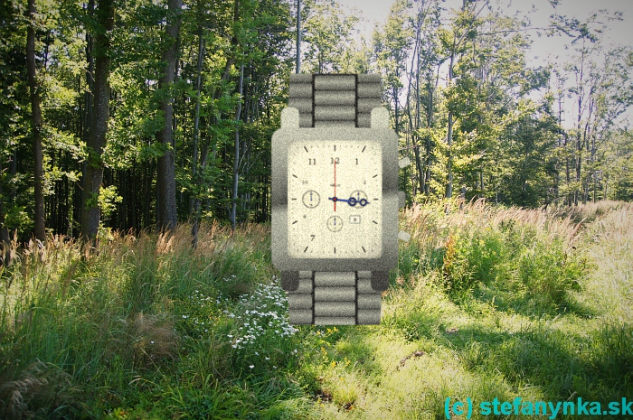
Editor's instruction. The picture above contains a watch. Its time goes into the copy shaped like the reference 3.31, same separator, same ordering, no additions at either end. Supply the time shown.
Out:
3.16
